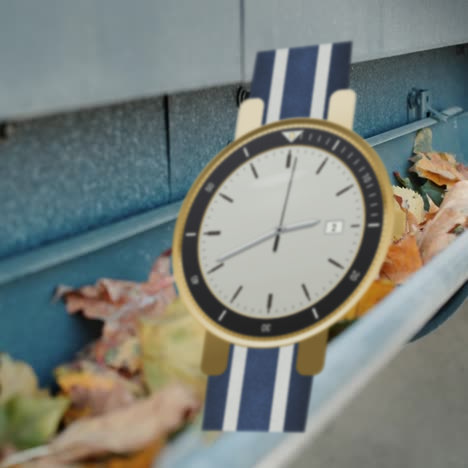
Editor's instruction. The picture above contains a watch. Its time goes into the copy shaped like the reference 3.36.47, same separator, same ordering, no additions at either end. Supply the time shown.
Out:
2.41.01
